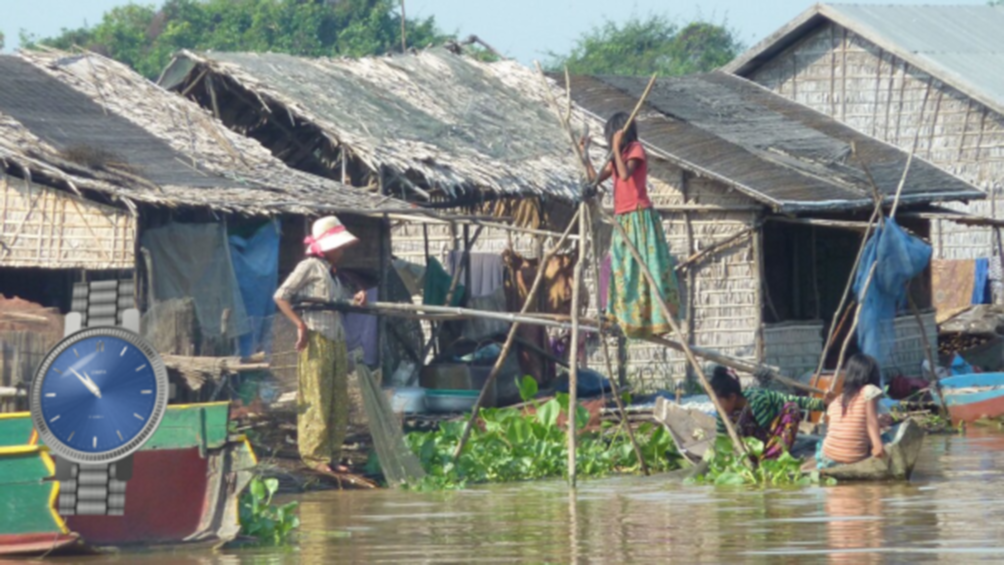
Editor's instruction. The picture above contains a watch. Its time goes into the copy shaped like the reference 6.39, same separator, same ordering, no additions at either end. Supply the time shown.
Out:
10.52
